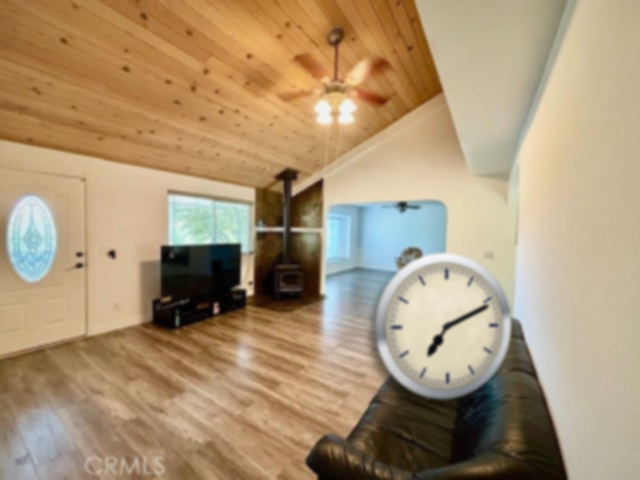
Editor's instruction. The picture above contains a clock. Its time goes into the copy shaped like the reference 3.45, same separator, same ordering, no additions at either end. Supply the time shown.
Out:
7.11
